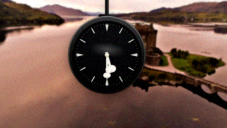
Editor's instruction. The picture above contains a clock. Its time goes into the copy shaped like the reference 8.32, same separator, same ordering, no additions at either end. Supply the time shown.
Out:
5.30
